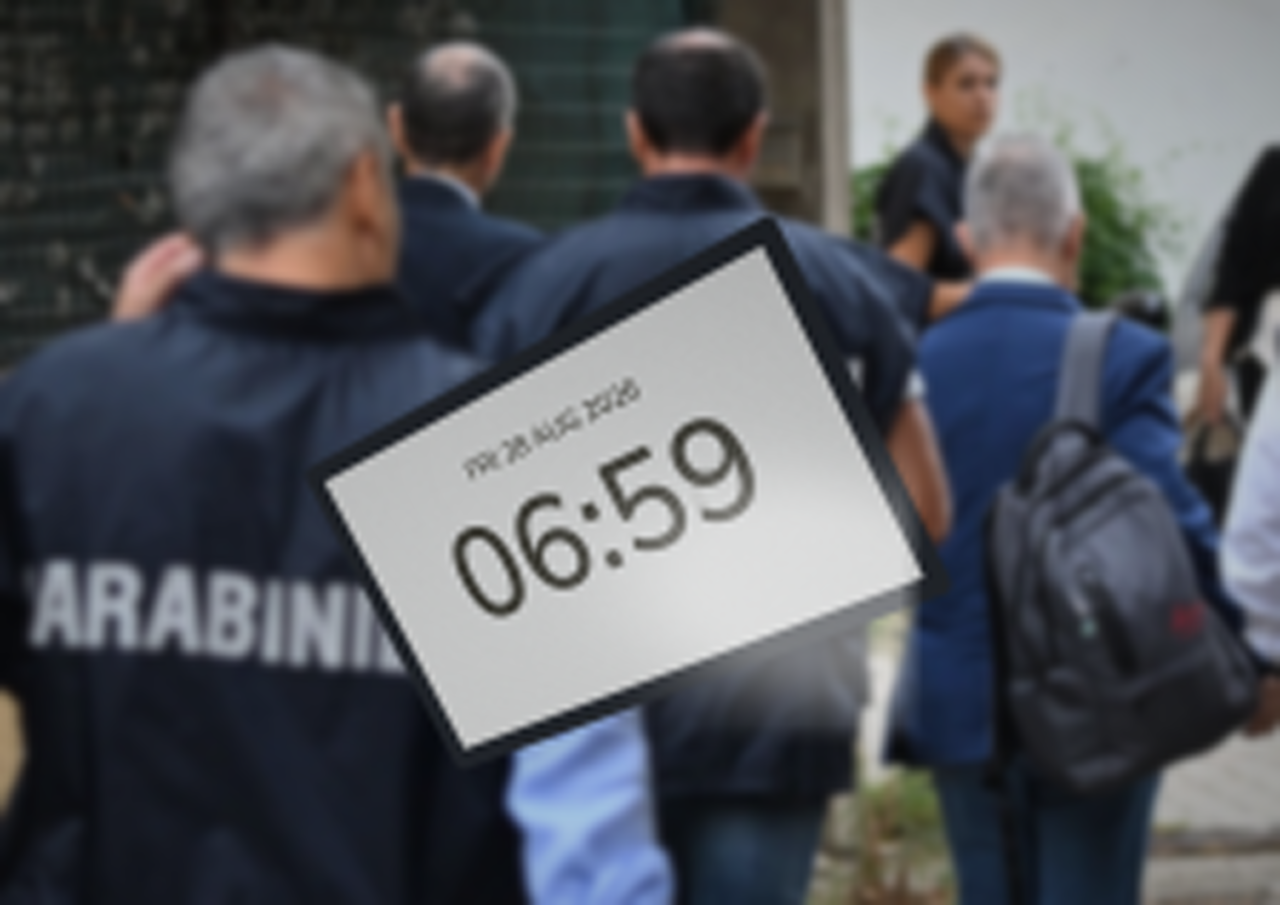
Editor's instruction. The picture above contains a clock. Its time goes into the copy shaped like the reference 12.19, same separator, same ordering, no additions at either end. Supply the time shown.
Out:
6.59
